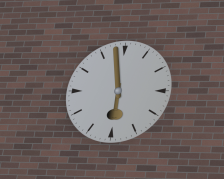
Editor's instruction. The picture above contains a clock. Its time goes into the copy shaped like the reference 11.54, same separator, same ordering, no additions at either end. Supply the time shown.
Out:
5.58
